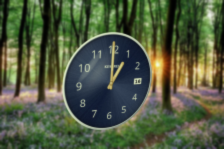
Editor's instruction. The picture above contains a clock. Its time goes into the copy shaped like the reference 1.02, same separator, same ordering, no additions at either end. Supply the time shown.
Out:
1.00
